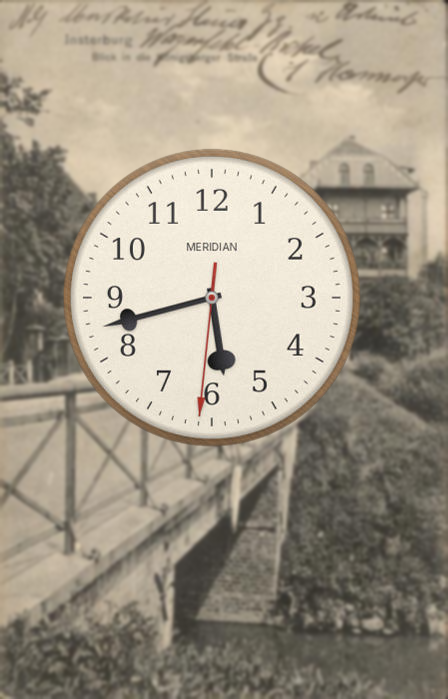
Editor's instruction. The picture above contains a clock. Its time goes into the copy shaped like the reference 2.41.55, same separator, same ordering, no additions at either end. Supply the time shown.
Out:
5.42.31
